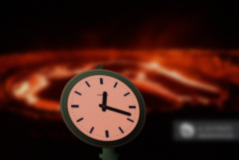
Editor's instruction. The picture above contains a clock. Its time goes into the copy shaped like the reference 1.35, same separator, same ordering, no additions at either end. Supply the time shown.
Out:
12.18
